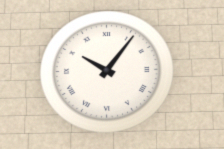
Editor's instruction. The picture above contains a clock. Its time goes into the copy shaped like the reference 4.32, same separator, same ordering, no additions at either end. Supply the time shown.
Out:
10.06
